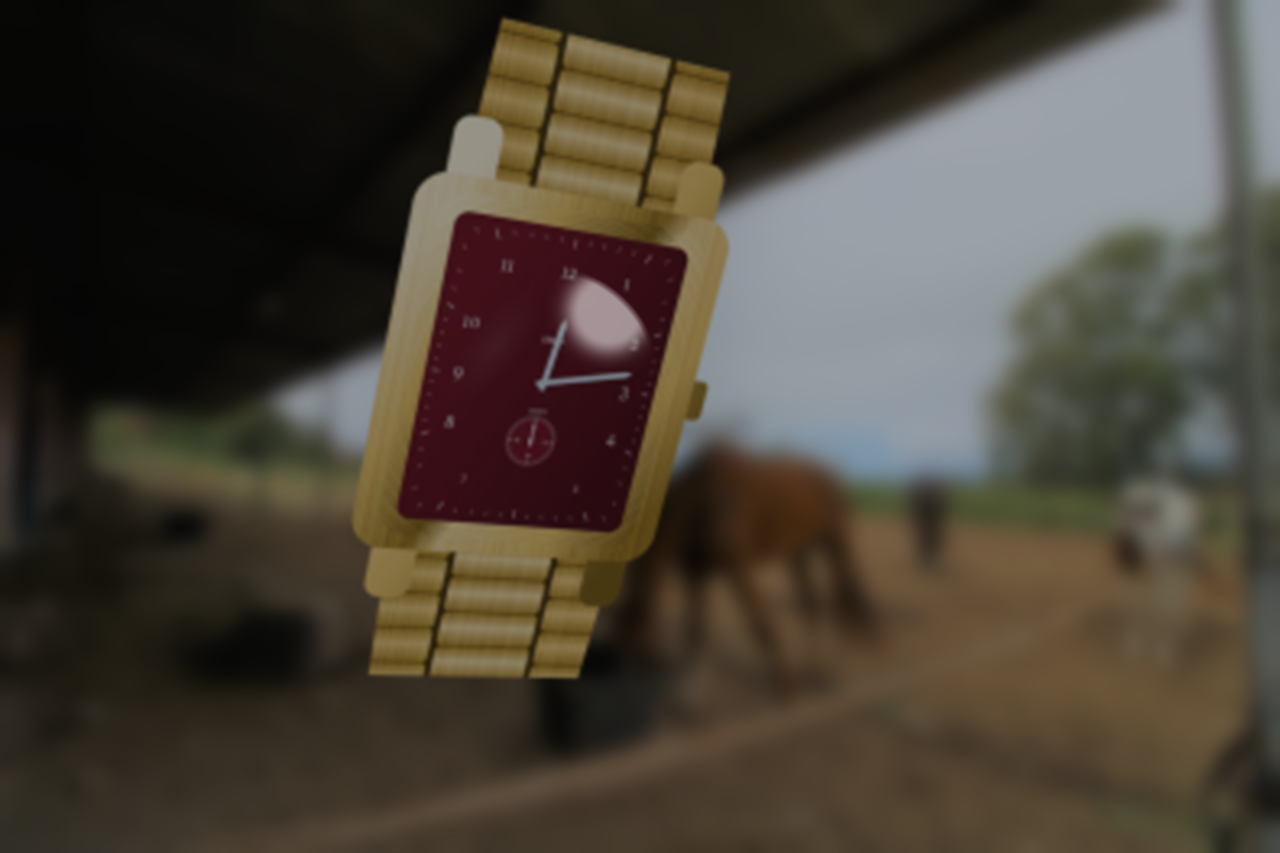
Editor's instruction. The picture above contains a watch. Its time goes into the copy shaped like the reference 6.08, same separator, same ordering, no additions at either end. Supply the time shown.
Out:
12.13
